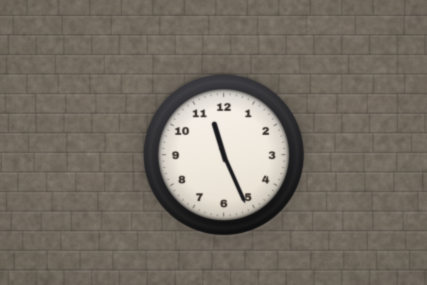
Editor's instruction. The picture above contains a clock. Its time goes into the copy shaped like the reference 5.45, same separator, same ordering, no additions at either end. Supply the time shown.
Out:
11.26
